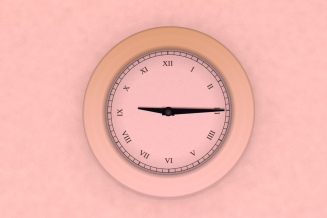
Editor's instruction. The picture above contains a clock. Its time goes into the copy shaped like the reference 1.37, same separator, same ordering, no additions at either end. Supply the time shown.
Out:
9.15
